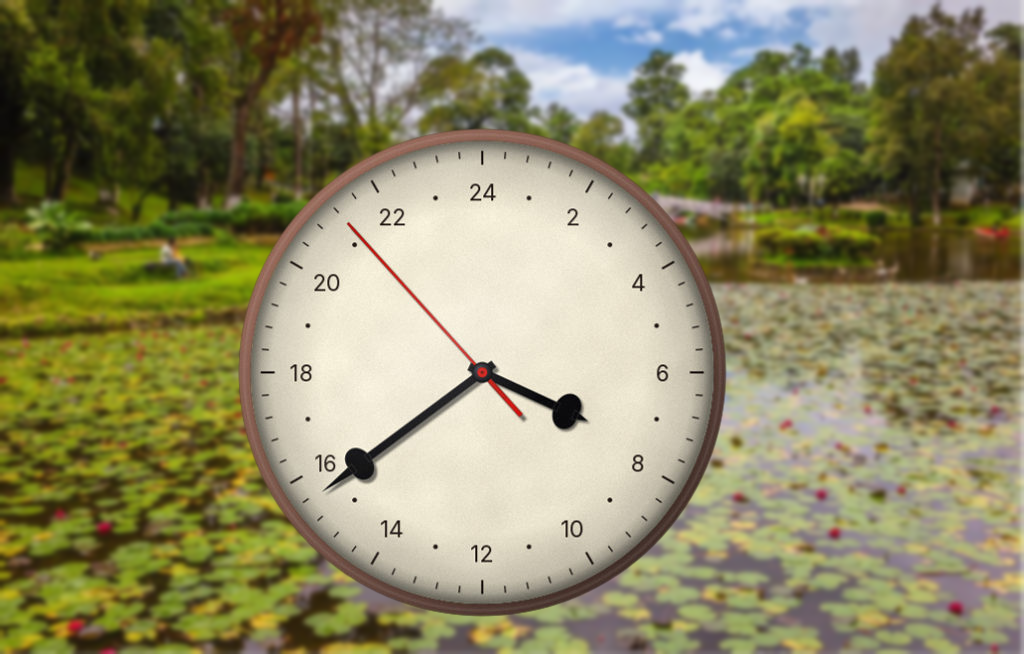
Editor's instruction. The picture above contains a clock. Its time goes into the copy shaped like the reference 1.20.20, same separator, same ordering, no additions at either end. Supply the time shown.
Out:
7.38.53
